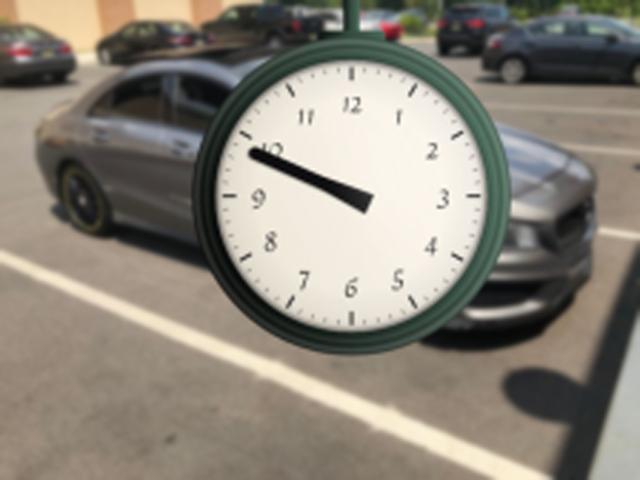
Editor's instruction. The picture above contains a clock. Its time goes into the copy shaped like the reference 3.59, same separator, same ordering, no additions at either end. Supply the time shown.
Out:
9.49
